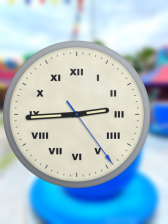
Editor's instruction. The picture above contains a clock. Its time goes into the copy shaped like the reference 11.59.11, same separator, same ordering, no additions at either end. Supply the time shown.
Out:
2.44.24
